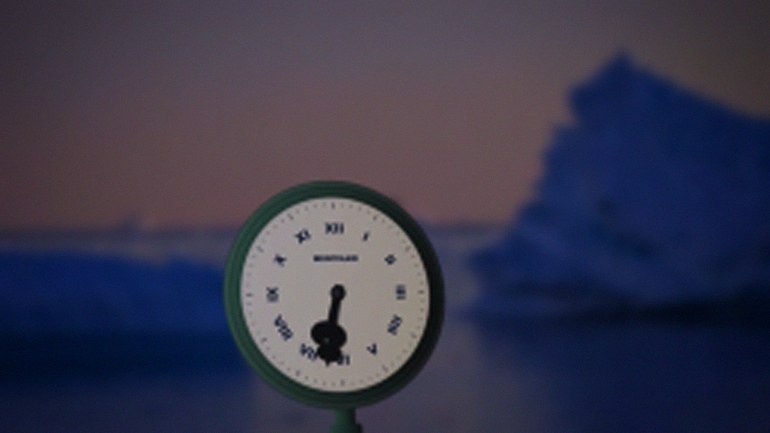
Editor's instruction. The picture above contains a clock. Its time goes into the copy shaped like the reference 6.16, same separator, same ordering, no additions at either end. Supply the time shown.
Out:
6.32
